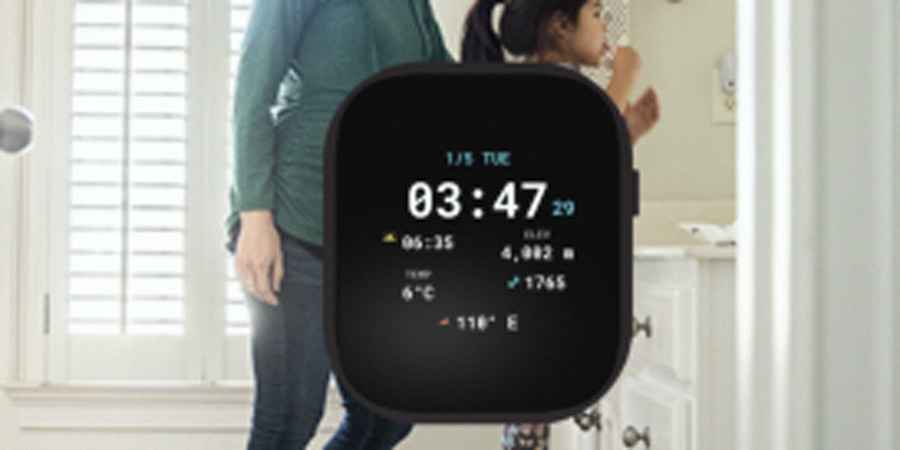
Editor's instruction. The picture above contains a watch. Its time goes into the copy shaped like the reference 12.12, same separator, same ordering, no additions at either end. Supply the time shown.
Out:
3.47
